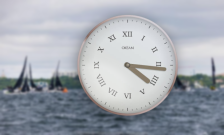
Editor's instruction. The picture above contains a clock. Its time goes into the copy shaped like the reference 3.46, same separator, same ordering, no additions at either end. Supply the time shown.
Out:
4.16
